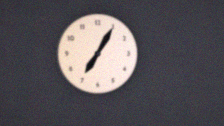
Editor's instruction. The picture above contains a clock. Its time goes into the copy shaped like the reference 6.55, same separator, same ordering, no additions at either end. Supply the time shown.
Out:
7.05
